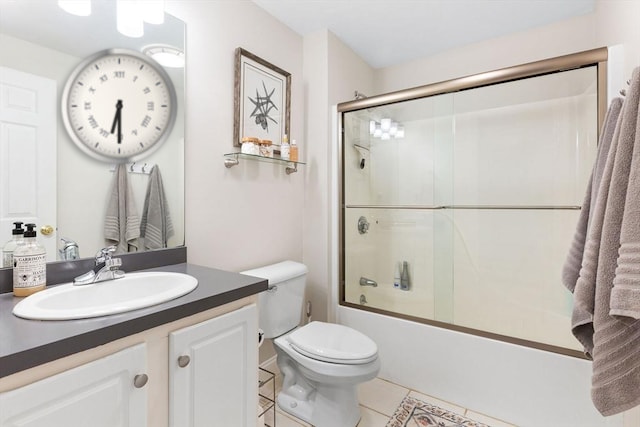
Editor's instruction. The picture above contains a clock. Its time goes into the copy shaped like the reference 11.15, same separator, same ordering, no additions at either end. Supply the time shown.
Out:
6.30
